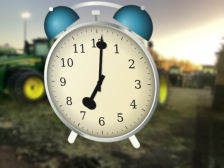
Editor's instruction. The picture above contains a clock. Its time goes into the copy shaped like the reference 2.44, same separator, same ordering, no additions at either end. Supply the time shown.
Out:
7.01
